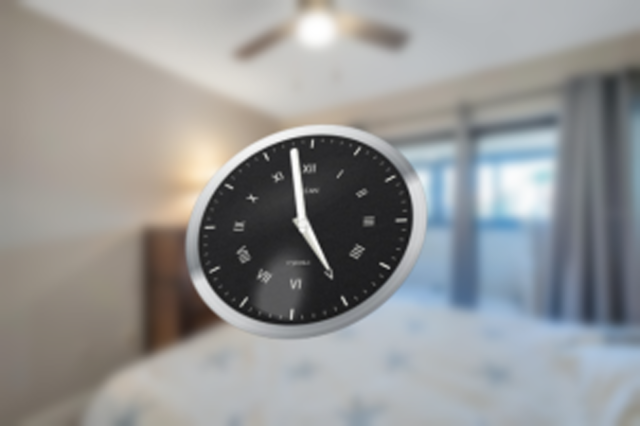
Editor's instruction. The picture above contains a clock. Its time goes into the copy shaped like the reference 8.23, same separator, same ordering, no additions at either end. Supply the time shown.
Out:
4.58
